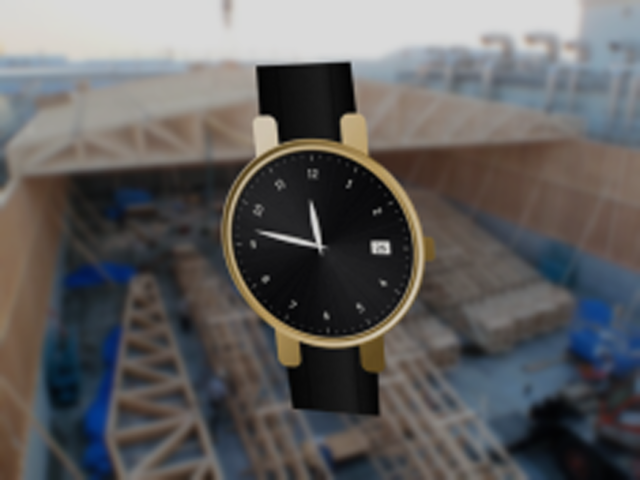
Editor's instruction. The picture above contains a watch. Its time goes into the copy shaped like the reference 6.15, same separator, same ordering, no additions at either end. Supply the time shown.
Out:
11.47
